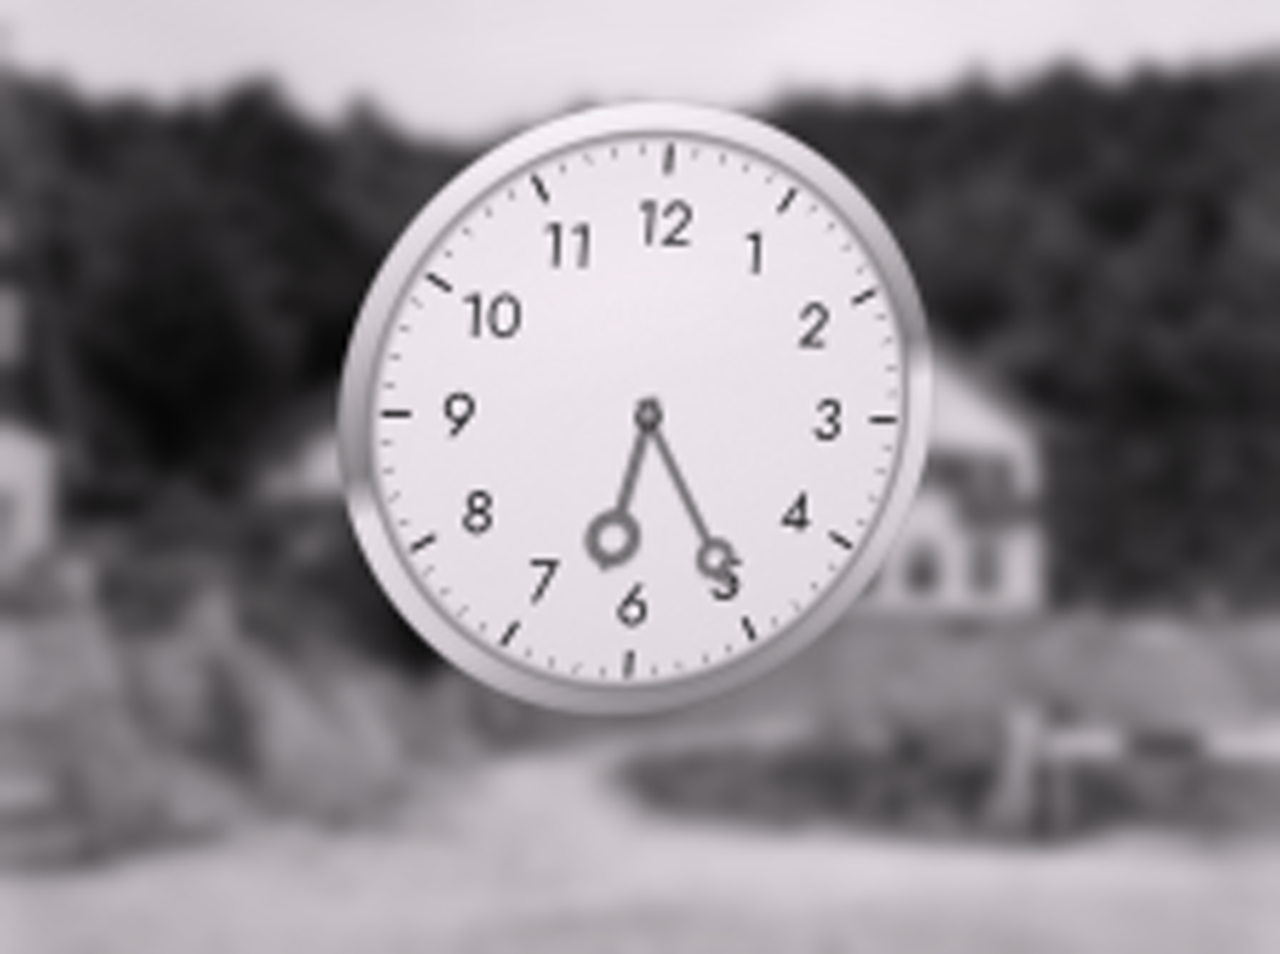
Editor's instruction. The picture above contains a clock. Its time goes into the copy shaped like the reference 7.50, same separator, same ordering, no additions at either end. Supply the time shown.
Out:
6.25
